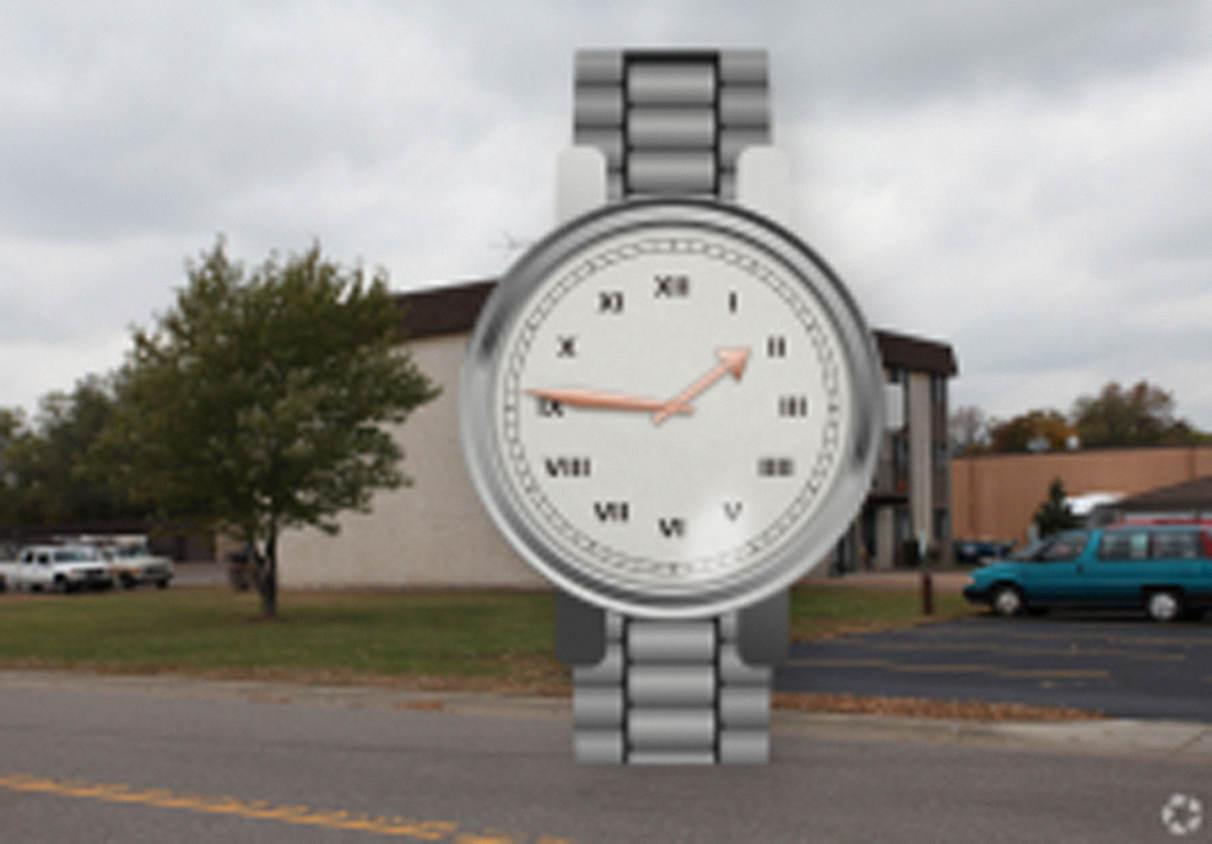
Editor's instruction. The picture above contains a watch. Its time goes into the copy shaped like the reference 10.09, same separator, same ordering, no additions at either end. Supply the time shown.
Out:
1.46
